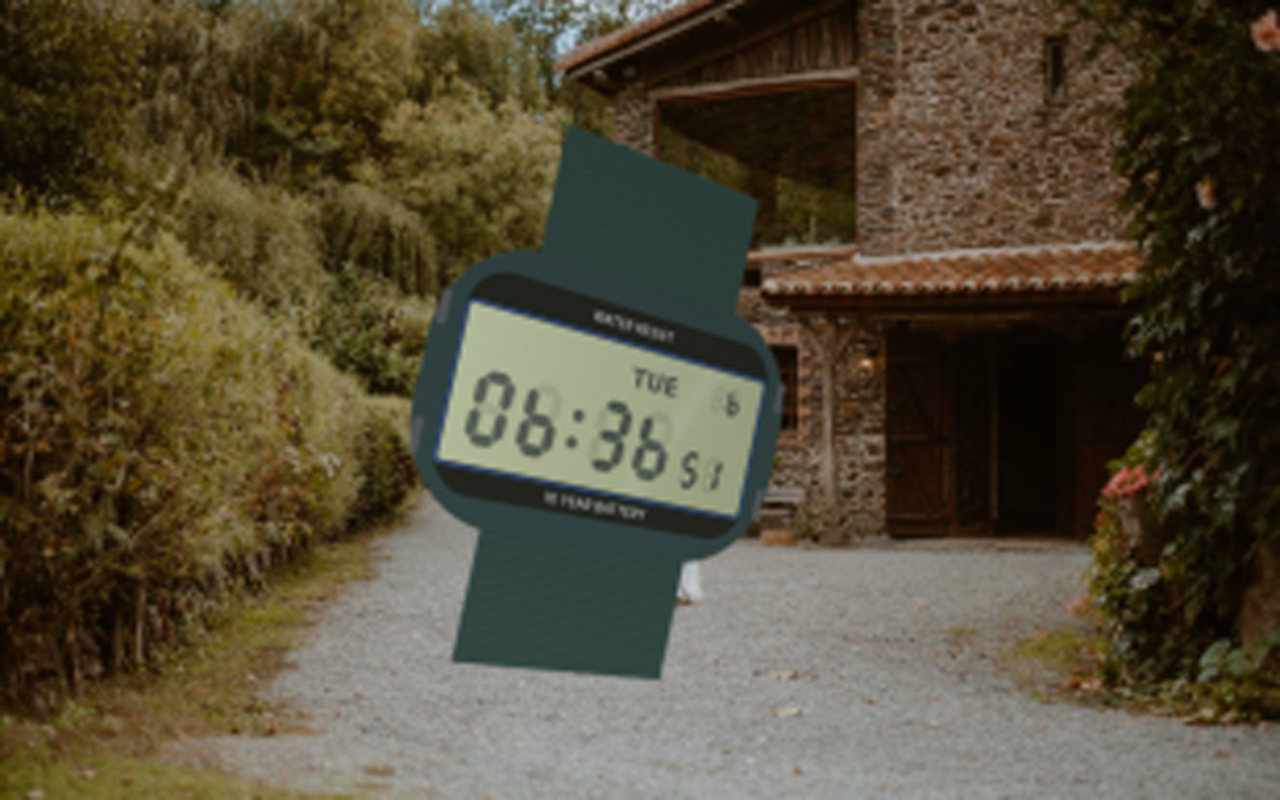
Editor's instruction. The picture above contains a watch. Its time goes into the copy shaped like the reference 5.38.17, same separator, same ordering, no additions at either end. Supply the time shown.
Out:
6.36.51
